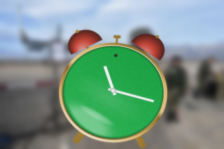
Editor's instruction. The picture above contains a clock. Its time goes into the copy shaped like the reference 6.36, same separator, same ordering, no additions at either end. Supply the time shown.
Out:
11.17
